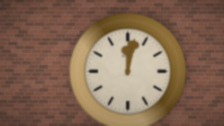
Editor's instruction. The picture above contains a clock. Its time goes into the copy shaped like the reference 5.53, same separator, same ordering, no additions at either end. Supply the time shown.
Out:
12.02
